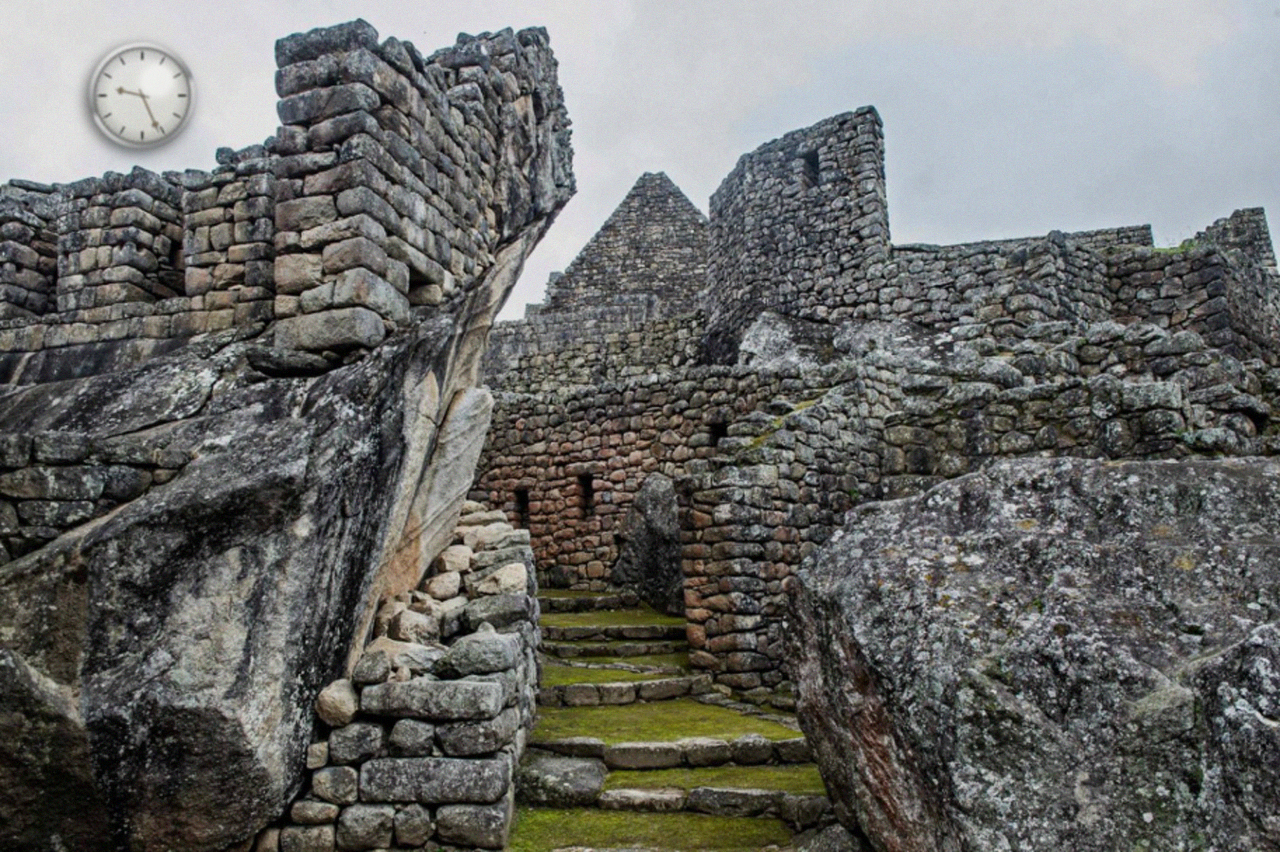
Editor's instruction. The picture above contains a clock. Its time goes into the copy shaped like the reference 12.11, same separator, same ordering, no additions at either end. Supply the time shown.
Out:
9.26
